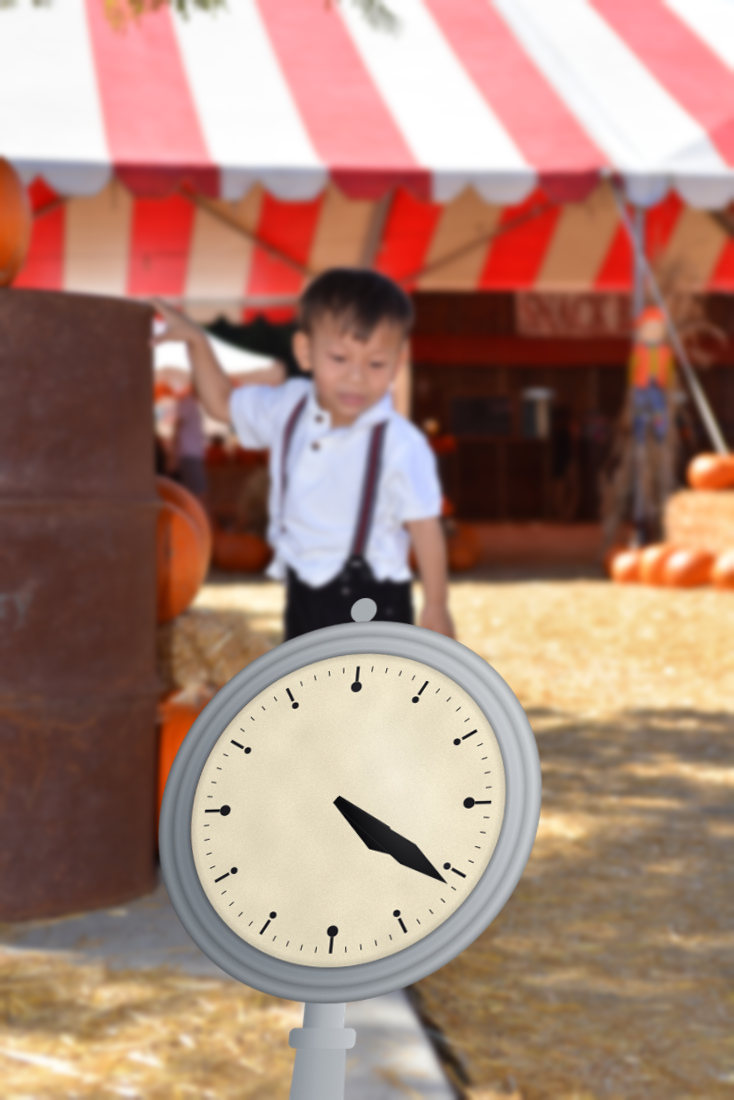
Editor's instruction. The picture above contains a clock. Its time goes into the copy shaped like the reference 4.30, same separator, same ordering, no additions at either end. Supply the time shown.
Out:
4.21
